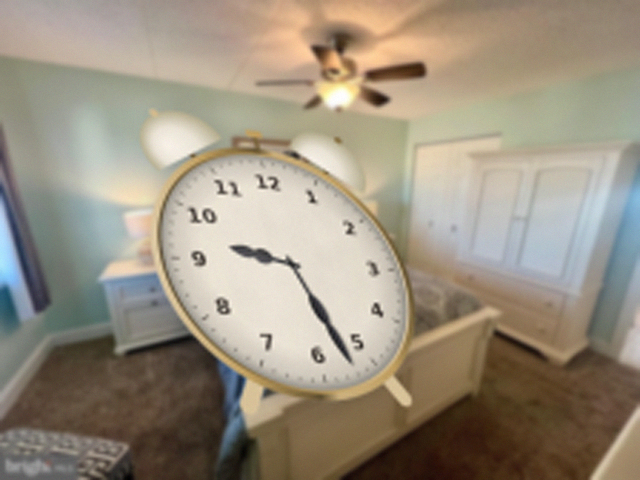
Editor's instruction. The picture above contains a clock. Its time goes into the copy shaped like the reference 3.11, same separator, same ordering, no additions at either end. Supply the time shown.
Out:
9.27
